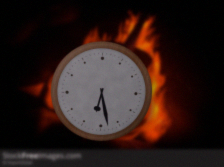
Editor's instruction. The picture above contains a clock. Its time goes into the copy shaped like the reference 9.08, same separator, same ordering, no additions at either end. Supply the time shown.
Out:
6.28
